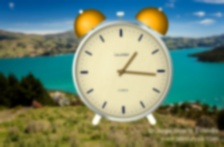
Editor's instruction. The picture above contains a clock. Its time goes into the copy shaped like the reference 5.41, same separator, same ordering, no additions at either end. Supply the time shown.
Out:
1.16
